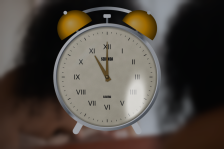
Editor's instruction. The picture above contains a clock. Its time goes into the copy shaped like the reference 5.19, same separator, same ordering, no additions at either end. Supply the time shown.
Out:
11.00
